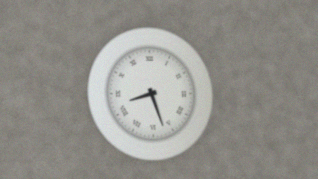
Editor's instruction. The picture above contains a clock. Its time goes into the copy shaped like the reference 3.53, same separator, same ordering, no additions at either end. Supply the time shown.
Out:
8.27
